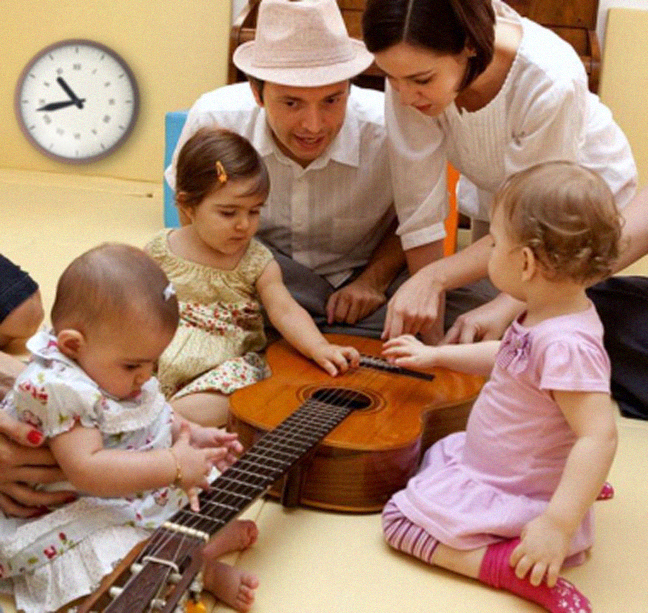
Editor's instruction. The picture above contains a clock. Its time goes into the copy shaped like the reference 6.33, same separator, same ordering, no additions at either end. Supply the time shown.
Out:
10.43
